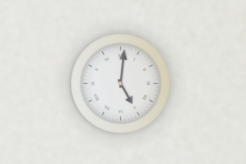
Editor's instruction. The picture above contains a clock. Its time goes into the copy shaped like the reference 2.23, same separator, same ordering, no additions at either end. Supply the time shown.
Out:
5.01
